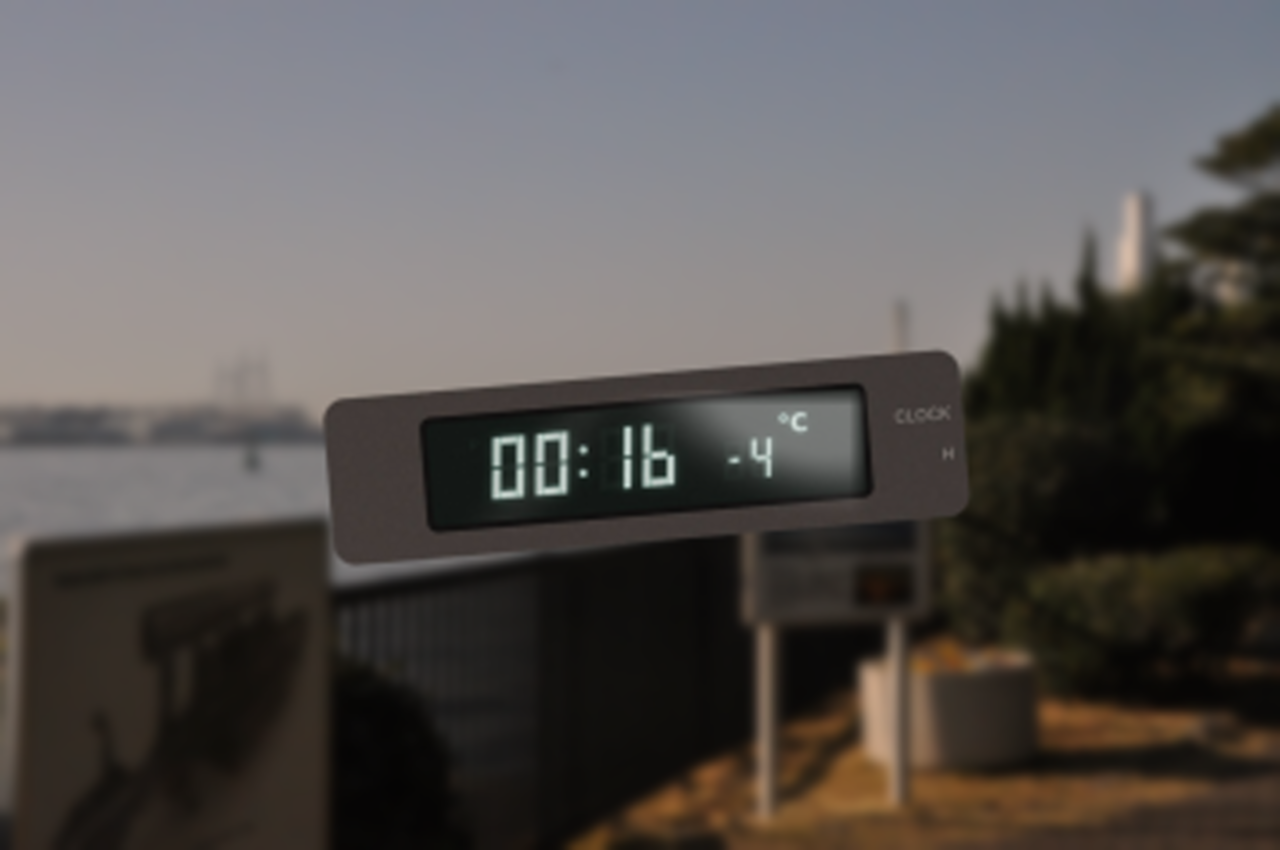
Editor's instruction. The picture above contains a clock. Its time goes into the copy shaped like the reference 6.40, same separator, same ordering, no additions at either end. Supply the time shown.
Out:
0.16
